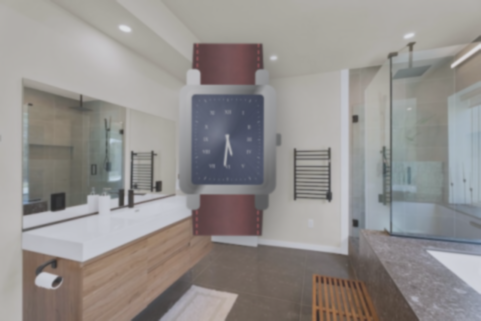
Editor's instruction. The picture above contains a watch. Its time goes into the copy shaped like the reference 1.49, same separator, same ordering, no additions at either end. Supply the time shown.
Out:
5.31
